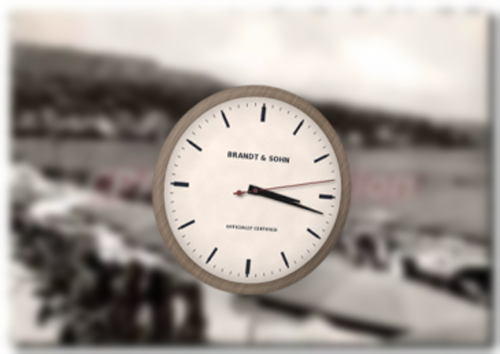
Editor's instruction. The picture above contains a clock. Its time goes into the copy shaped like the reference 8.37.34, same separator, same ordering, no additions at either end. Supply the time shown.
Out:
3.17.13
